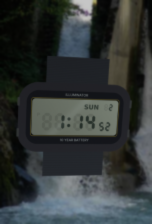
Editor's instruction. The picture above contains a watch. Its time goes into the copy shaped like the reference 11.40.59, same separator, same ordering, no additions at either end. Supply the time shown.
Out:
1.14.52
